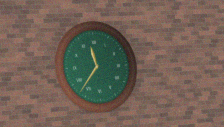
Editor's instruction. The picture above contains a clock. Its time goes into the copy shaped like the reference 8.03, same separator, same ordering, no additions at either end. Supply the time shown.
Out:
11.37
